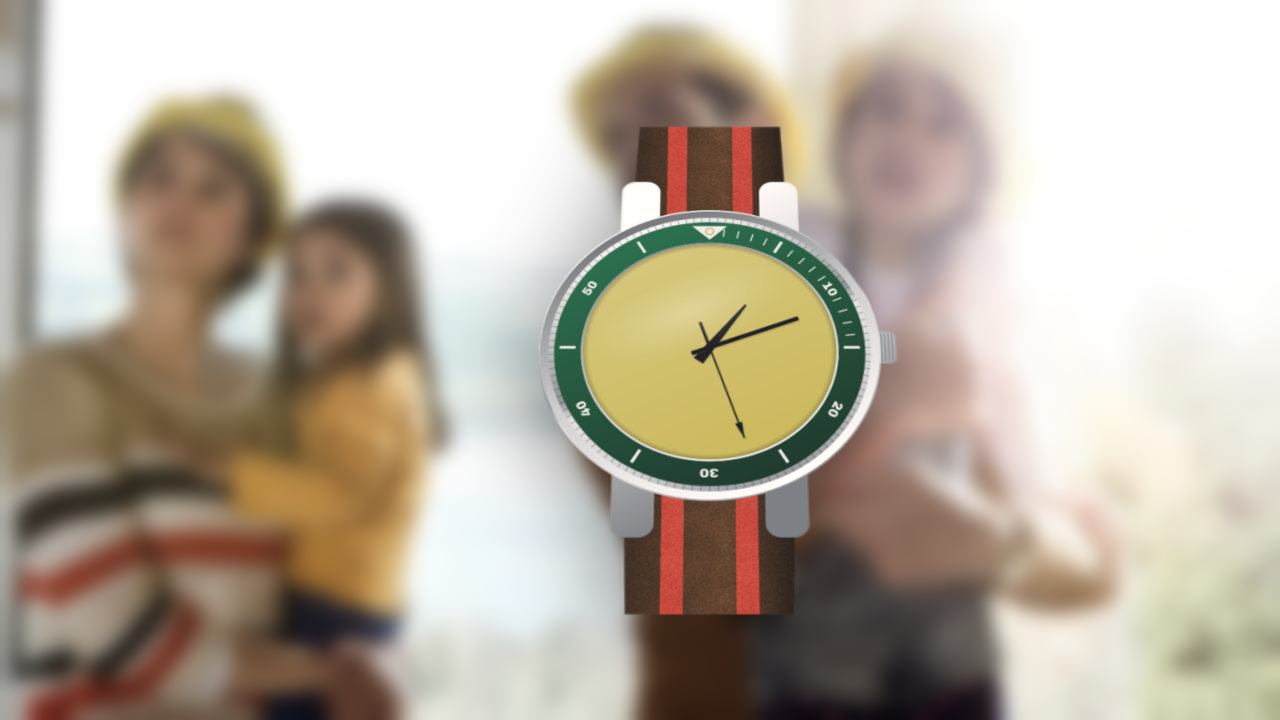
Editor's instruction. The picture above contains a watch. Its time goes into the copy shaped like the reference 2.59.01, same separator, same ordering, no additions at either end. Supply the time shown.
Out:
1.11.27
